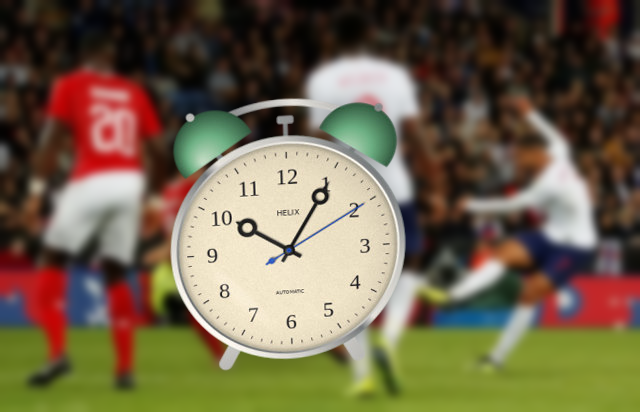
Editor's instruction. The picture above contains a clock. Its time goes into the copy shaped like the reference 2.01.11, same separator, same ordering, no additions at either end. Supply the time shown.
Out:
10.05.10
